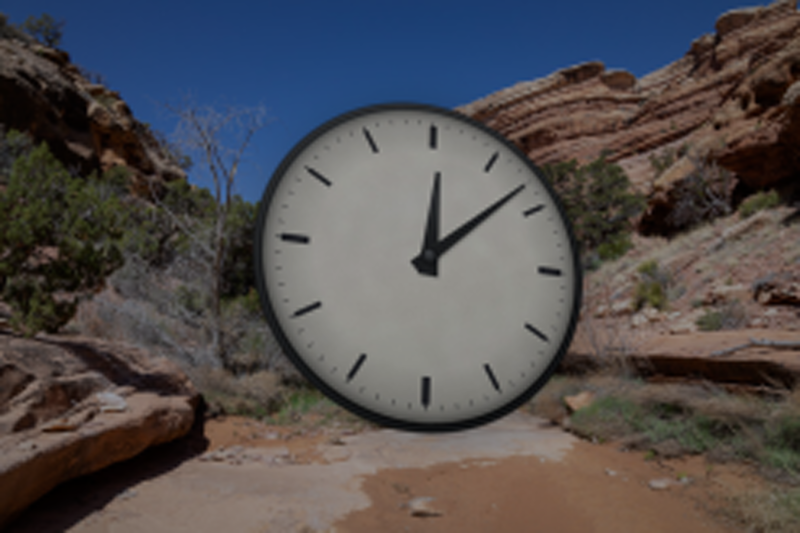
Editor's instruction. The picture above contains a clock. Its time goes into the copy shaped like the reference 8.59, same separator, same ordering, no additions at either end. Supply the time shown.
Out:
12.08
